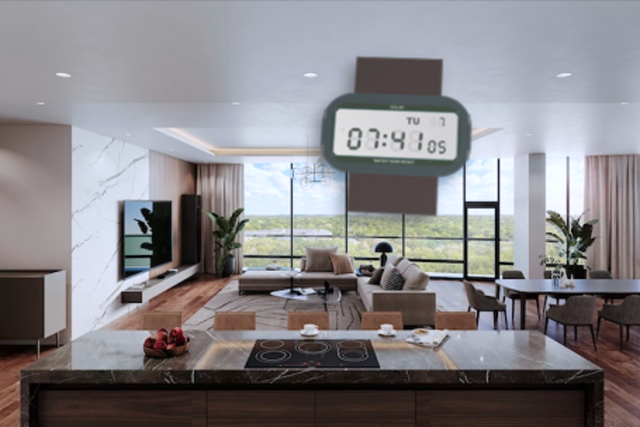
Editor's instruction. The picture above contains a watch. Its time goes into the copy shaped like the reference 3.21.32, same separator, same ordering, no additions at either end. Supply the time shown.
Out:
7.41.05
